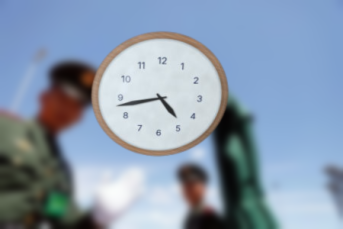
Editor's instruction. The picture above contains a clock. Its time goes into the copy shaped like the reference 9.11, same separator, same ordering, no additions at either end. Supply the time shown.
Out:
4.43
